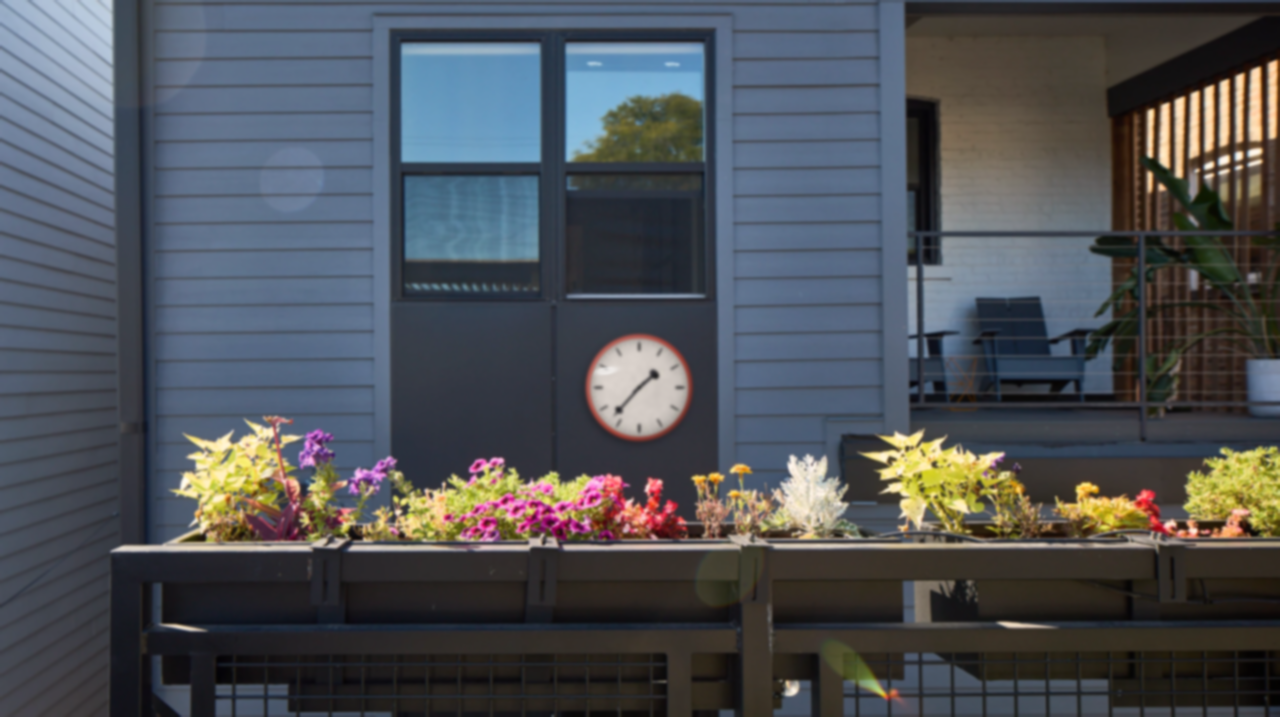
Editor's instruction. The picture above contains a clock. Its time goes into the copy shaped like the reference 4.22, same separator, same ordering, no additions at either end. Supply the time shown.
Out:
1.37
